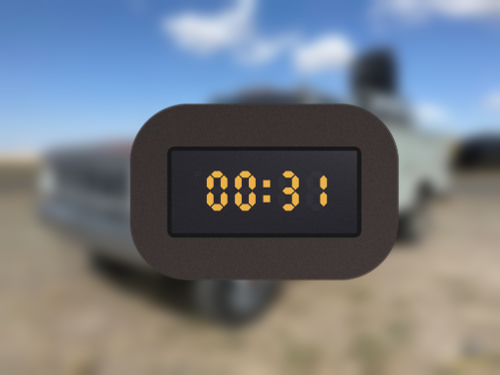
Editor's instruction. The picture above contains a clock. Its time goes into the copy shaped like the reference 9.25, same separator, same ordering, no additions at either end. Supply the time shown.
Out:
0.31
